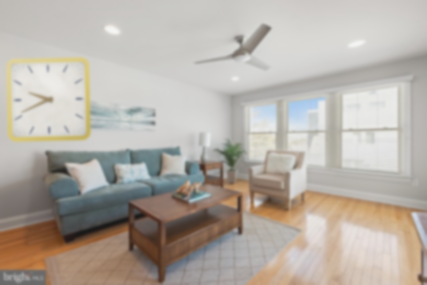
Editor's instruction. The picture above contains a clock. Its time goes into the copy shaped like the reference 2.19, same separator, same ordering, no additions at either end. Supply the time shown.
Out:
9.41
